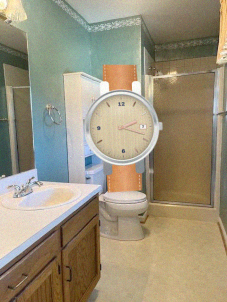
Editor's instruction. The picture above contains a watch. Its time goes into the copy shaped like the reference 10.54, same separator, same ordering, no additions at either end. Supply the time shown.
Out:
2.18
